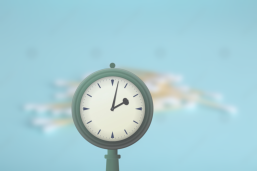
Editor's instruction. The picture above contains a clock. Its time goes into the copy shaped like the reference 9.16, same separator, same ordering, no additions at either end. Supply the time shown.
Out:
2.02
